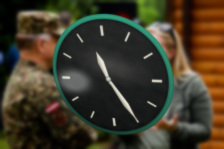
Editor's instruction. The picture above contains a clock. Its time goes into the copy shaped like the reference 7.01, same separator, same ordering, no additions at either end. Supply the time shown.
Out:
11.25
